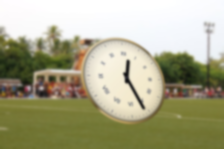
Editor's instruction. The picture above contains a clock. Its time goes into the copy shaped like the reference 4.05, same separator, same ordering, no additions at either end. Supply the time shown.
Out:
12.26
